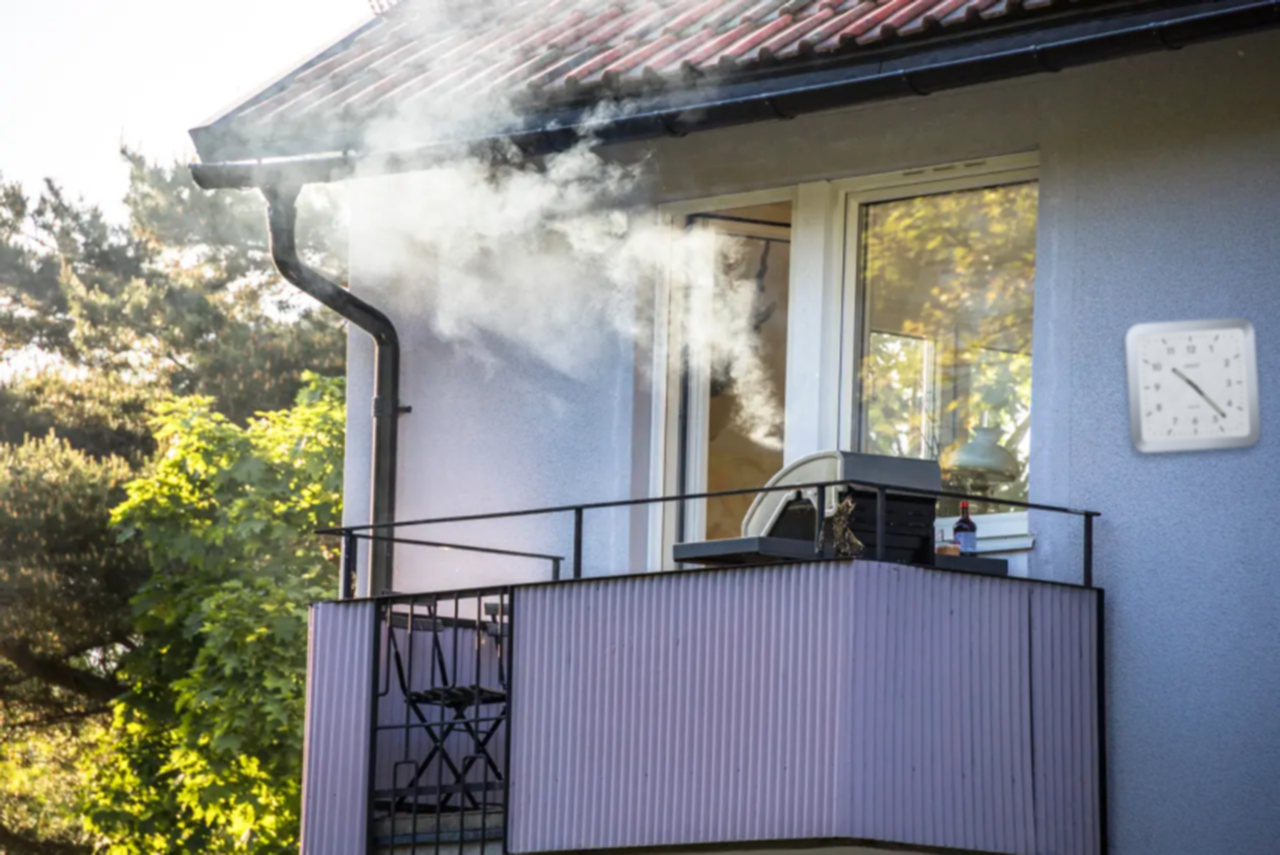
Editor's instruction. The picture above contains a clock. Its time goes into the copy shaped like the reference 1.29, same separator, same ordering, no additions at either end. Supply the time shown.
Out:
10.23
